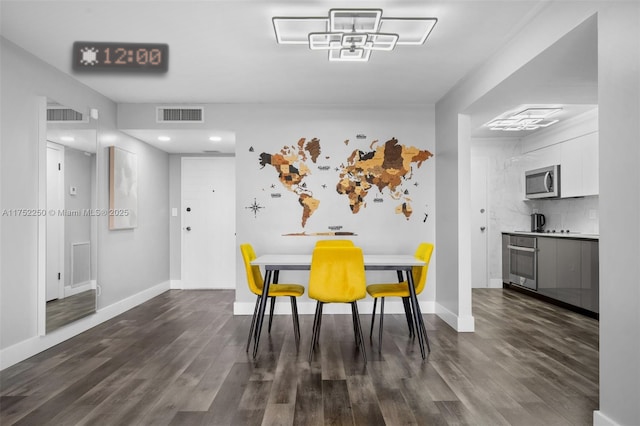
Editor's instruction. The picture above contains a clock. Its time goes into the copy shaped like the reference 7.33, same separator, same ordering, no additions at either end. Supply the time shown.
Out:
12.00
